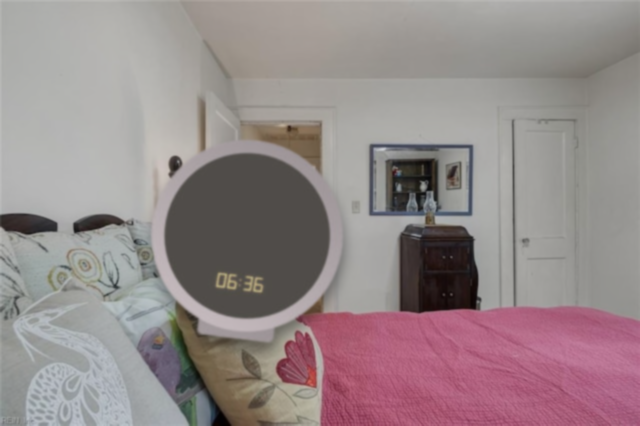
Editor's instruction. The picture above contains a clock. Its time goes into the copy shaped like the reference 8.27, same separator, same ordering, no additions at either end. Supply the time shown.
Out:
6.36
